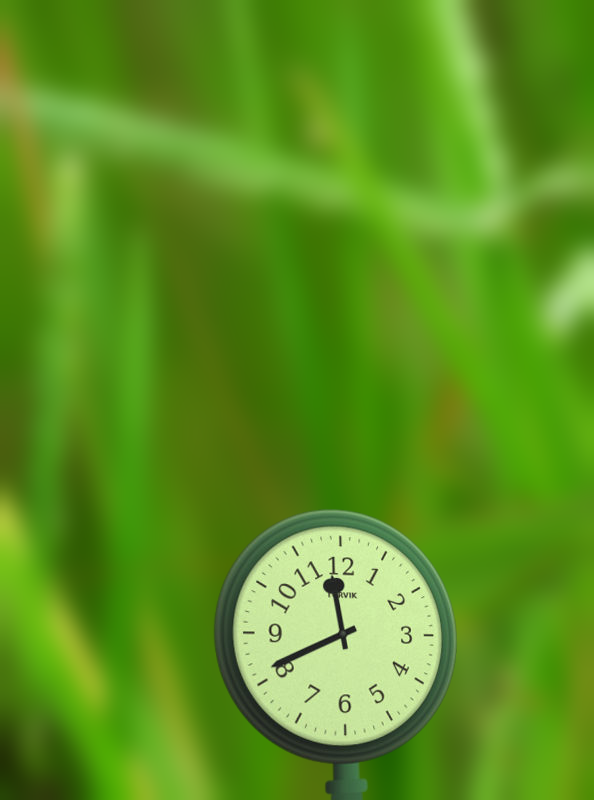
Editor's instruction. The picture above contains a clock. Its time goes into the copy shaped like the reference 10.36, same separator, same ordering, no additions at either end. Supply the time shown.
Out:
11.41
